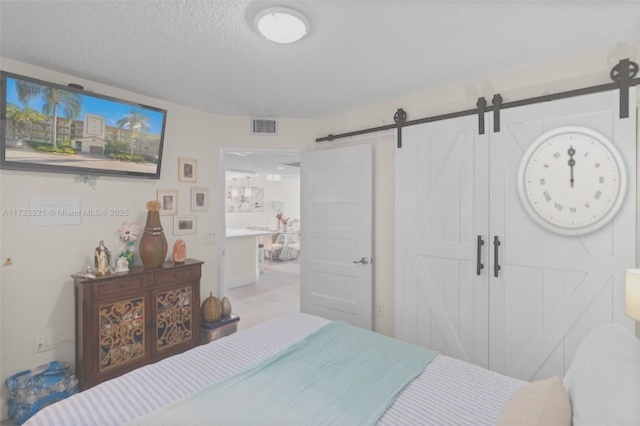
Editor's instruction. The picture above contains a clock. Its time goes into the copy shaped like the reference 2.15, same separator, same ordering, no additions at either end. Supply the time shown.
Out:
12.00
